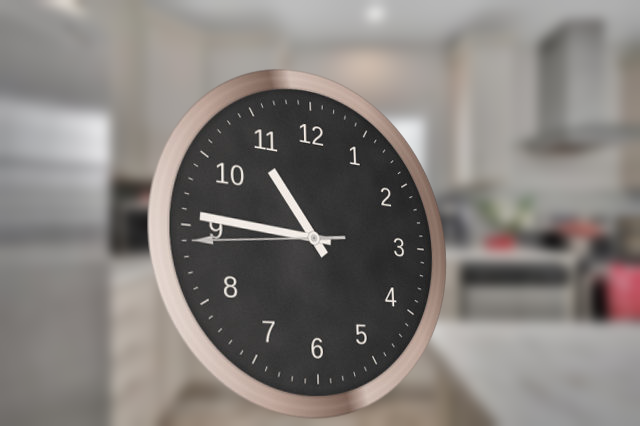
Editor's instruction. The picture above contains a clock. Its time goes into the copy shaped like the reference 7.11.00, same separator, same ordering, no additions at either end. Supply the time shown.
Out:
10.45.44
